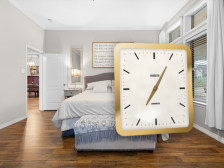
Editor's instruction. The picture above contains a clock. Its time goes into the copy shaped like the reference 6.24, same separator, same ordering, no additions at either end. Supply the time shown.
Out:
7.05
